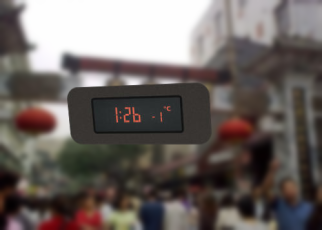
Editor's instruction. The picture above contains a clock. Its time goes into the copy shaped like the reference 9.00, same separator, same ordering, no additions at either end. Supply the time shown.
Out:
1.26
